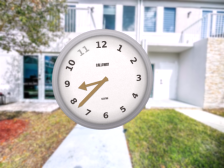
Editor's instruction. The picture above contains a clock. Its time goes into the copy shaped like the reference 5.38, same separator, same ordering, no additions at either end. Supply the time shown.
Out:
8.38
